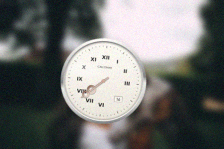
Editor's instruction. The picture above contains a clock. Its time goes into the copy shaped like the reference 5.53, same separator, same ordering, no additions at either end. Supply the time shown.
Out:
7.38
